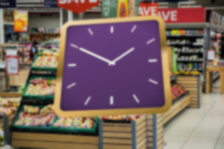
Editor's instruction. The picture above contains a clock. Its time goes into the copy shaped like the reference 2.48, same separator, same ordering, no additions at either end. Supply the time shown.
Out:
1.50
